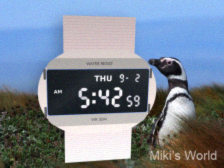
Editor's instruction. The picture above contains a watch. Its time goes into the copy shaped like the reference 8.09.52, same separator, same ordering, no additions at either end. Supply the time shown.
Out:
5.42.59
